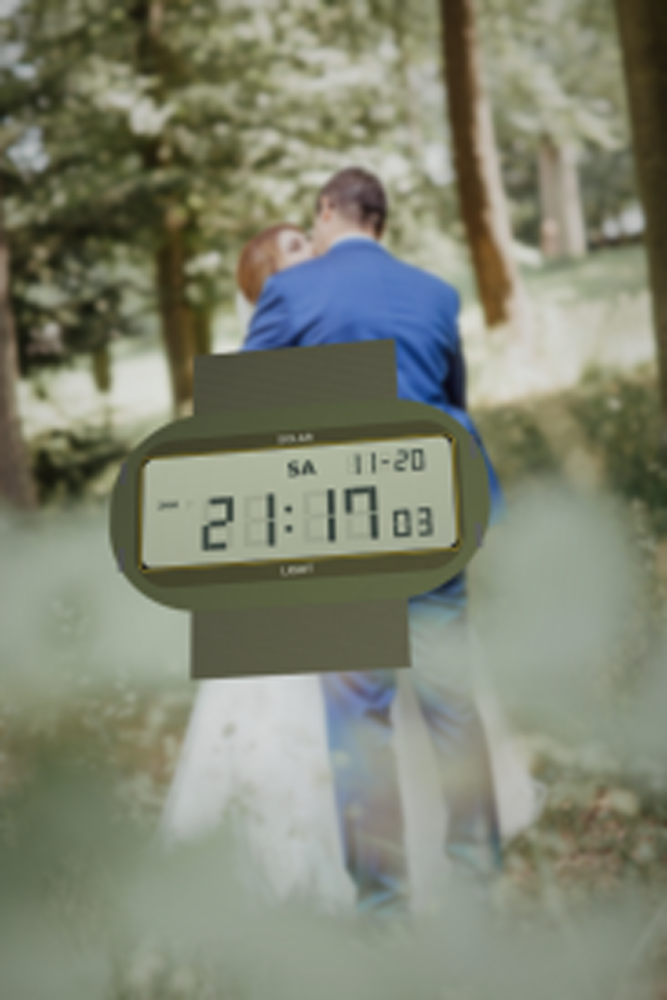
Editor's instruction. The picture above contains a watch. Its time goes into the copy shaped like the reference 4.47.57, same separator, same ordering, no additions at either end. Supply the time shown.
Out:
21.17.03
